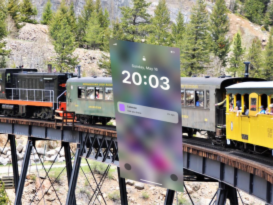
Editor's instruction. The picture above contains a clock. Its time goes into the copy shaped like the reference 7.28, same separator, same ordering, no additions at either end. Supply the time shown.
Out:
20.03
